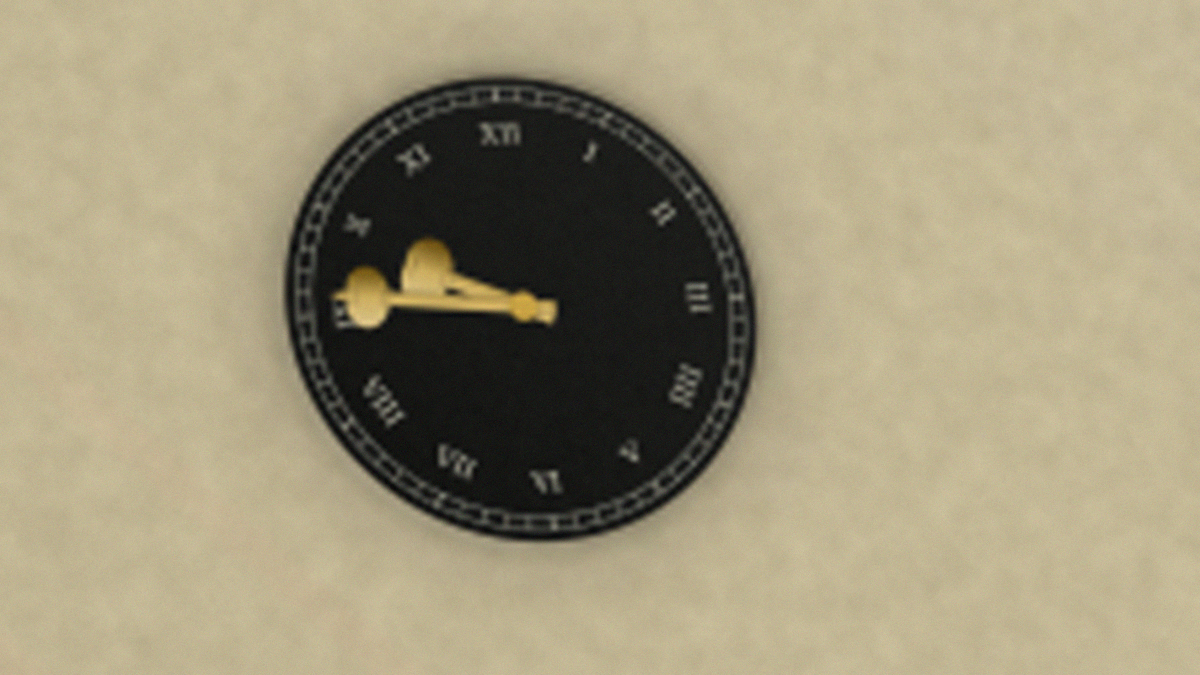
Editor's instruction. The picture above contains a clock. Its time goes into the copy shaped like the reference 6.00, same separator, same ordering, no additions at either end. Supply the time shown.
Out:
9.46
